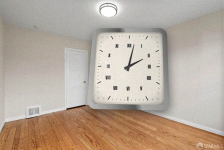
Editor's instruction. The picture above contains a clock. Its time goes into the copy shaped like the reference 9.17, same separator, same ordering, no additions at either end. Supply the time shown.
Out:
2.02
